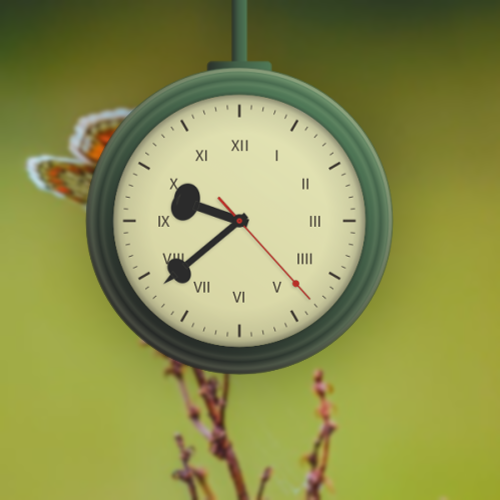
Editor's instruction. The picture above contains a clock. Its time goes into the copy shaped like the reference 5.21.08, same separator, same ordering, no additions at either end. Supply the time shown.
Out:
9.38.23
